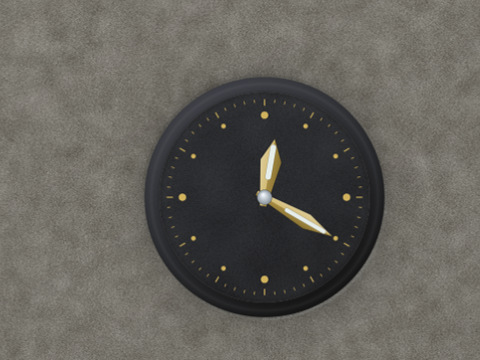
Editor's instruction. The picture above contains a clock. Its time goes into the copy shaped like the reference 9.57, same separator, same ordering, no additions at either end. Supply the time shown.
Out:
12.20
